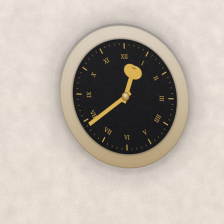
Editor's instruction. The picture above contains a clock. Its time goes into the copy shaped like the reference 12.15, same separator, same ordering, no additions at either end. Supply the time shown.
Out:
12.39
